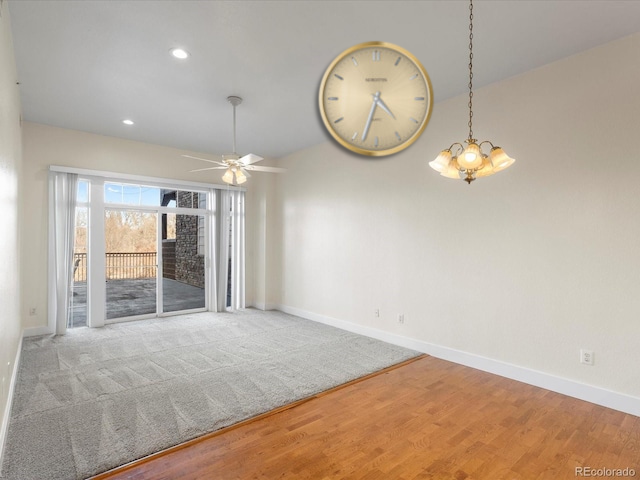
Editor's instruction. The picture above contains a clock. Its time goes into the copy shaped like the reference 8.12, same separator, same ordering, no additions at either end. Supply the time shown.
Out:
4.33
